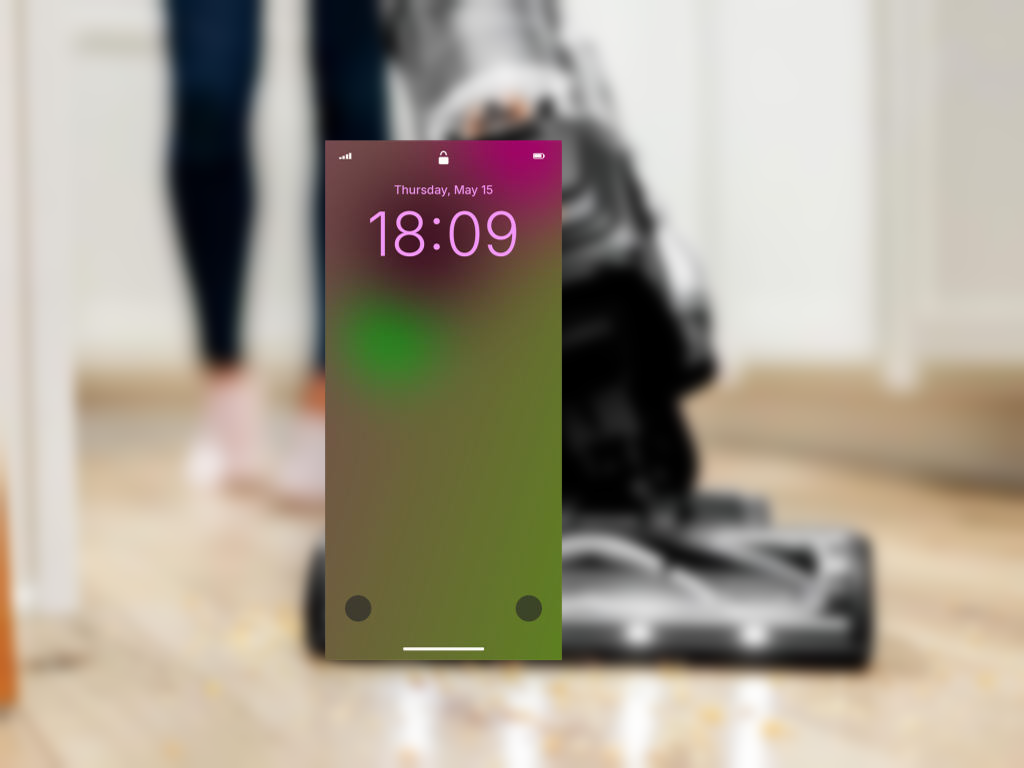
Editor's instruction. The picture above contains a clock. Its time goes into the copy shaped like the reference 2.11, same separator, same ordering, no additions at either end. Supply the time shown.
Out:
18.09
